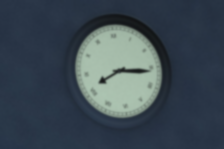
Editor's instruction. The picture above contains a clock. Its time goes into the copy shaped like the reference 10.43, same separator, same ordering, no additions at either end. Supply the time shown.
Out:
8.16
